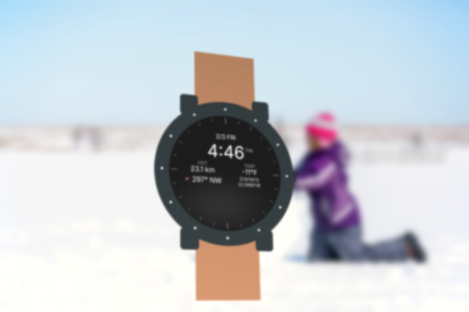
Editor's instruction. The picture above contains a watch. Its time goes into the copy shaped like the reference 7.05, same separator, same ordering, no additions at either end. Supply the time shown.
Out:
4.46
